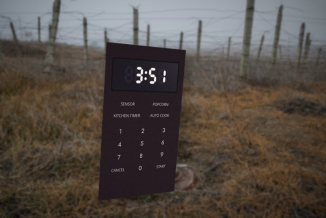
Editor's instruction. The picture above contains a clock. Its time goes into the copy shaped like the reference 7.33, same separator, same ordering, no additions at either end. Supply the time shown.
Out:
3.51
